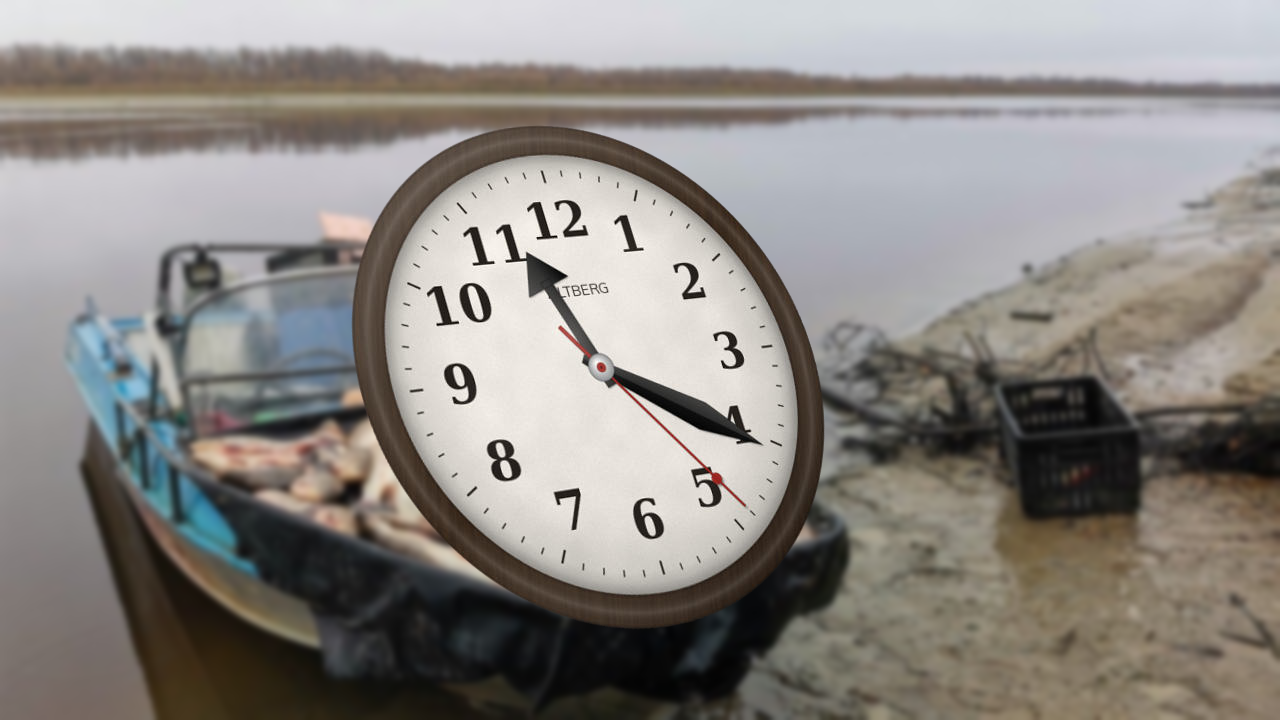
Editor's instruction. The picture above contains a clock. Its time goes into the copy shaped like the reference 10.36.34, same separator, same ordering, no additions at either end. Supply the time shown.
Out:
11.20.24
